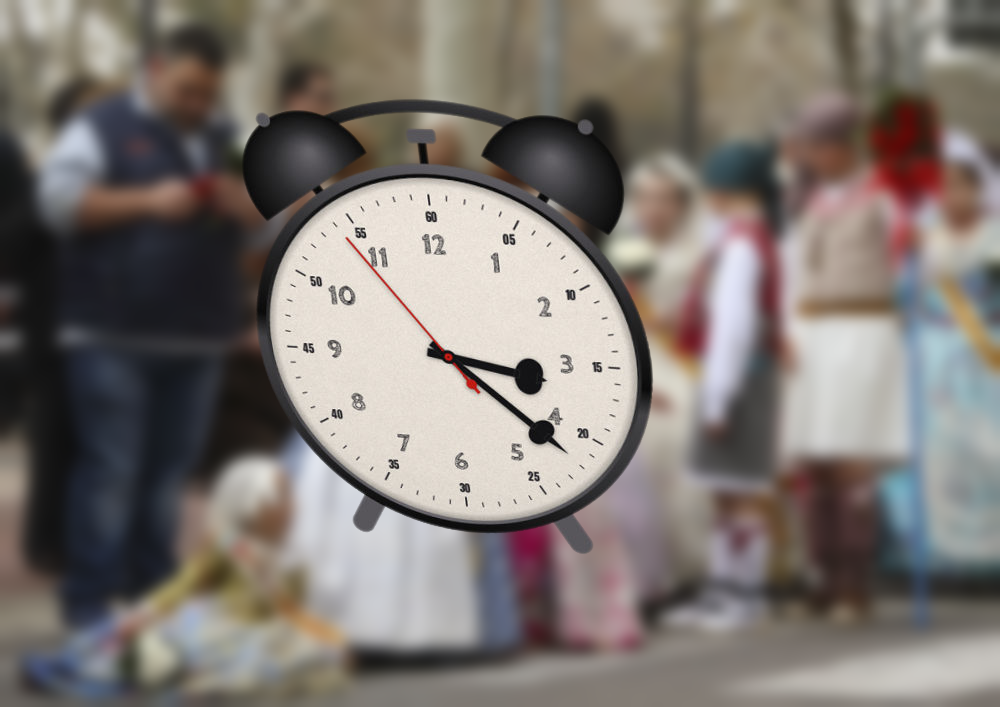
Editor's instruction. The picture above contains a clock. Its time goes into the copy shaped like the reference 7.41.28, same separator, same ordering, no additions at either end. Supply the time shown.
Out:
3.21.54
